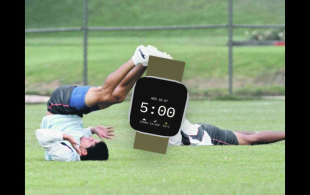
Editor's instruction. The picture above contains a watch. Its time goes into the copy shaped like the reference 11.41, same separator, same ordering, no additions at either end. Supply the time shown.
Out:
5.00
